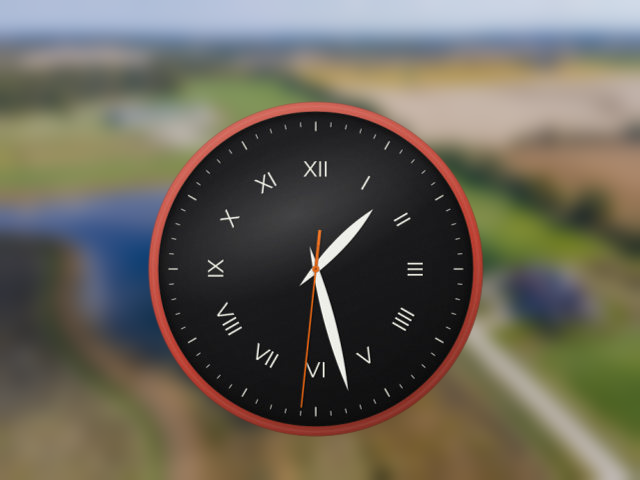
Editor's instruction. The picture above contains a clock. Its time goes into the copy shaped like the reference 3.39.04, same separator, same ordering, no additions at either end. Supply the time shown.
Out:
1.27.31
